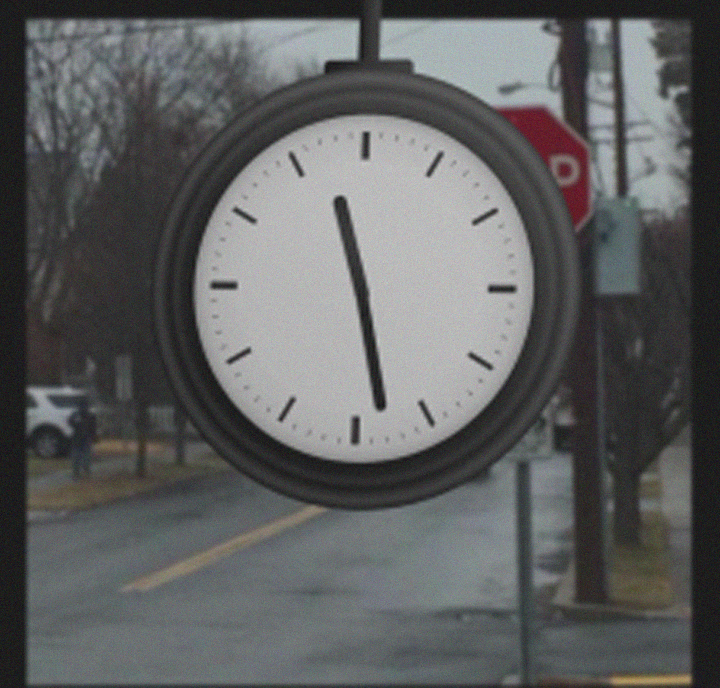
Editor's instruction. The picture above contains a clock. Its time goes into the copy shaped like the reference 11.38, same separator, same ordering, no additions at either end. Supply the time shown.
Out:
11.28
